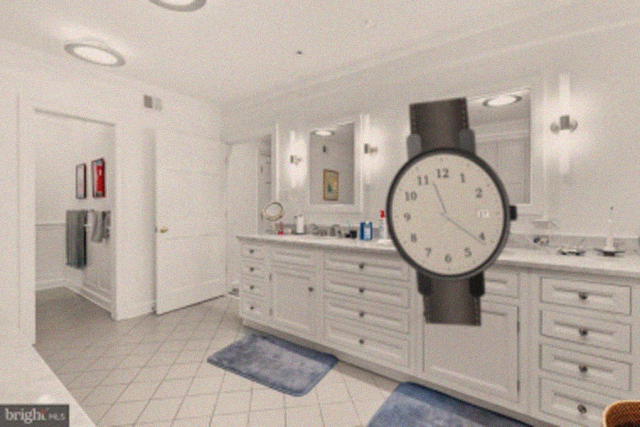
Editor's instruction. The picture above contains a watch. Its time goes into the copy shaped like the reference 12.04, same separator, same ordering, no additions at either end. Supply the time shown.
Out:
11.21
